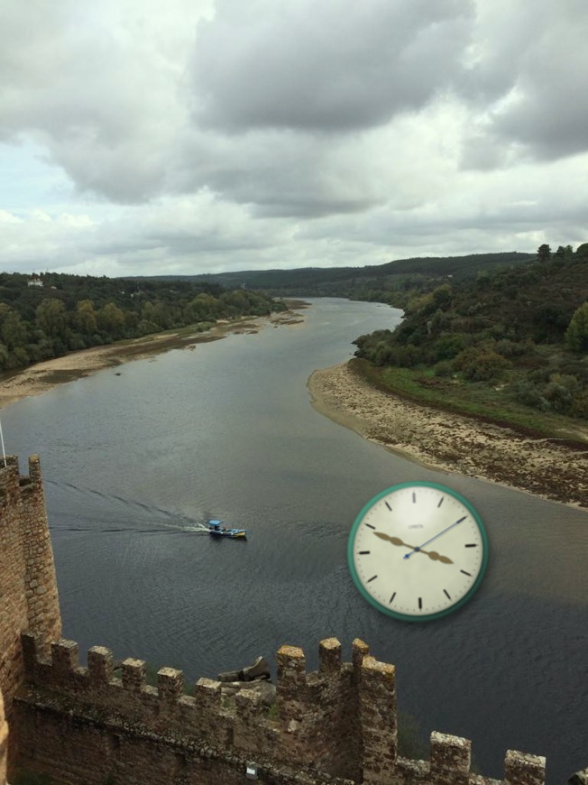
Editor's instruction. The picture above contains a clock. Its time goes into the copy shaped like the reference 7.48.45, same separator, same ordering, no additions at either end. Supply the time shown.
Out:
3.49.10
